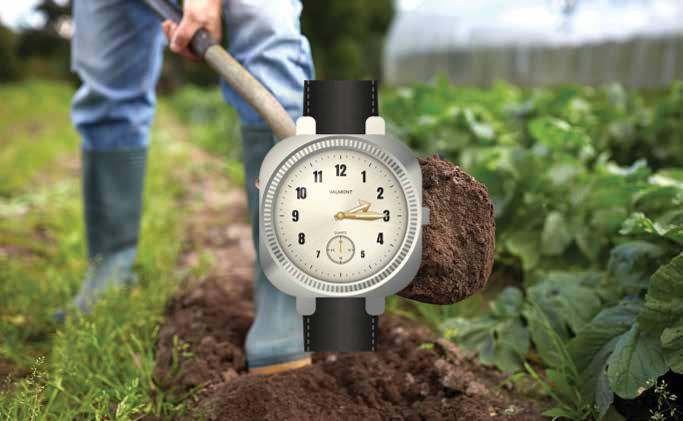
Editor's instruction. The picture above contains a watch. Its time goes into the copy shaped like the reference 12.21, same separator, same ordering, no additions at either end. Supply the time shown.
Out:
2.15
